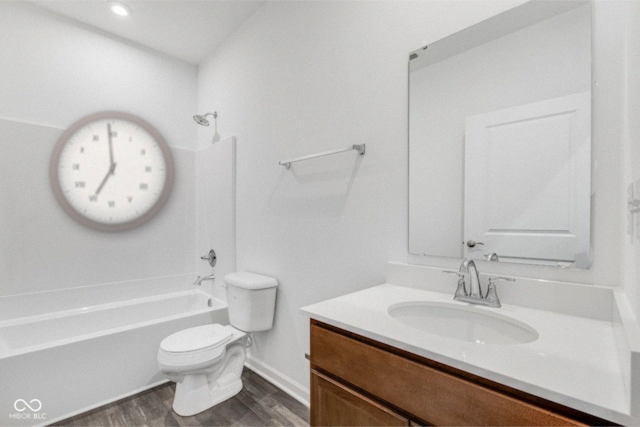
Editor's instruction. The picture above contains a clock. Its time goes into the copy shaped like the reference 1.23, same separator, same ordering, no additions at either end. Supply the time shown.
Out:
6.59
